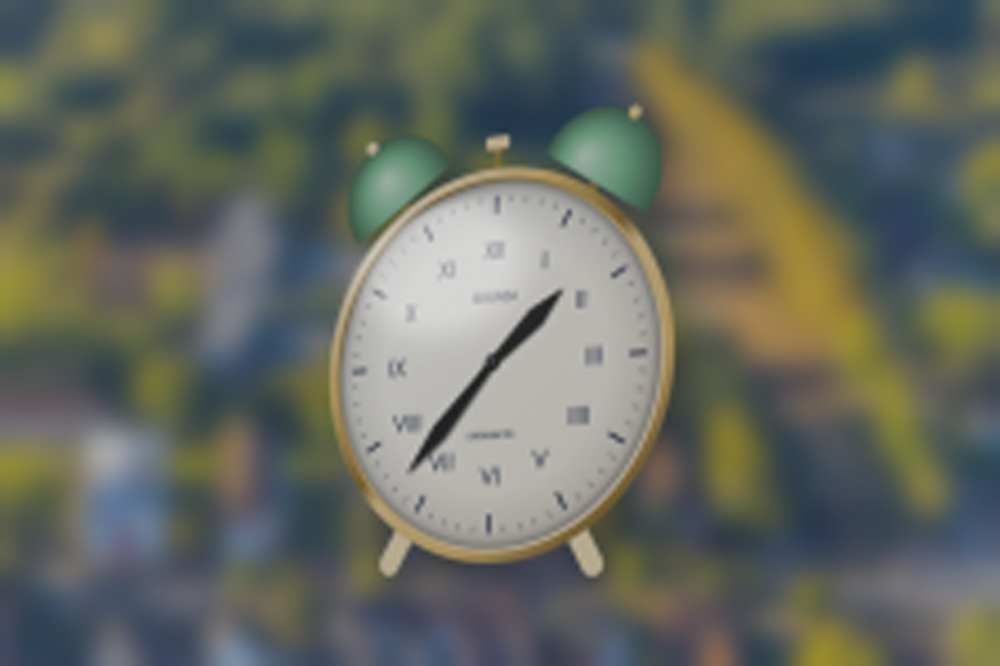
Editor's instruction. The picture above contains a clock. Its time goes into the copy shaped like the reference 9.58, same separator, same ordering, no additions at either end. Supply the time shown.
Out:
1.37
